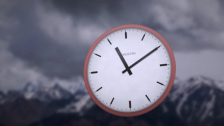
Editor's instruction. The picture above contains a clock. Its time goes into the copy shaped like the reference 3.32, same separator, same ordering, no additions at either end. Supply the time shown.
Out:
11.10
